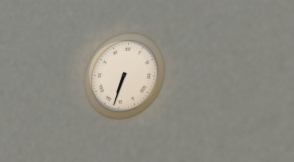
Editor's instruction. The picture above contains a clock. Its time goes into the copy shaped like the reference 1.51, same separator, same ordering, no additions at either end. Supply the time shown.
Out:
6.32
